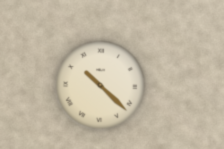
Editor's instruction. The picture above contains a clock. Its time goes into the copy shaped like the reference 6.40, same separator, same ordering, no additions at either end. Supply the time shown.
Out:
10.22
